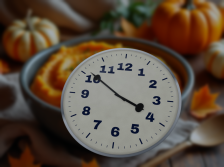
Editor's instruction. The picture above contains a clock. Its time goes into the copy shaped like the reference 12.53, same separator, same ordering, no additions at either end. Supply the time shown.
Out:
3.51
